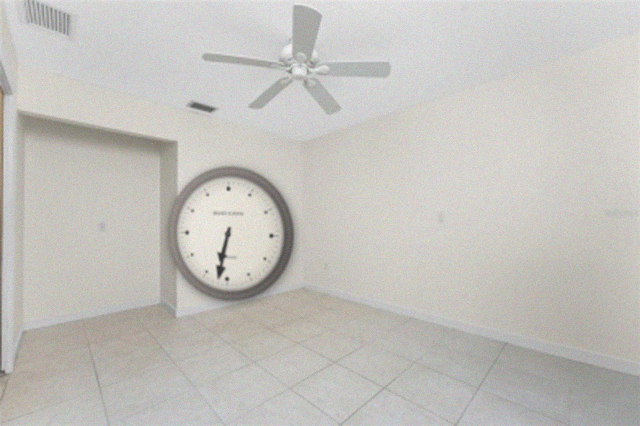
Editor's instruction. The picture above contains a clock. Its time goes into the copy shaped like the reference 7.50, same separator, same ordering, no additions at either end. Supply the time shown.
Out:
6.32
